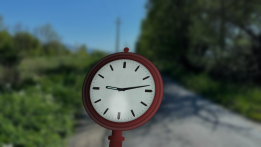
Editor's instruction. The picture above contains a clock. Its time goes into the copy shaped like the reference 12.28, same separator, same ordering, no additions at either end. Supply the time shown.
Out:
9.13
